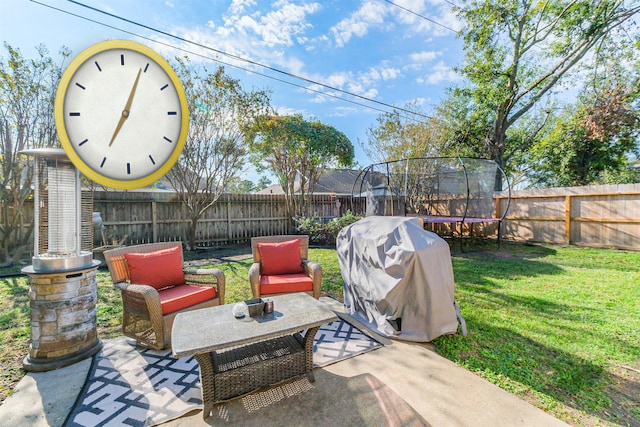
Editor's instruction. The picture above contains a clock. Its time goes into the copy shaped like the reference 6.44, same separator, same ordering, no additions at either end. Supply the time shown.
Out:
7.04
